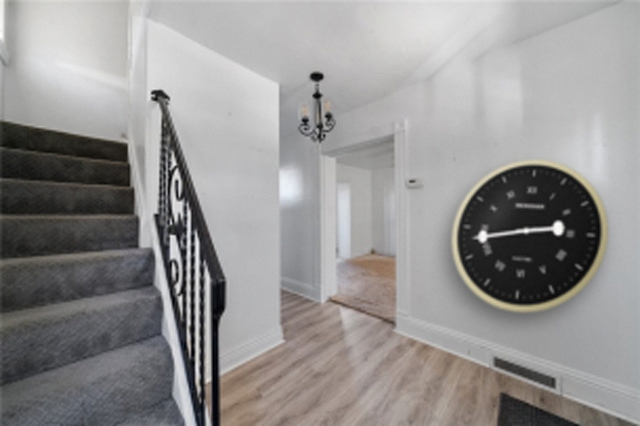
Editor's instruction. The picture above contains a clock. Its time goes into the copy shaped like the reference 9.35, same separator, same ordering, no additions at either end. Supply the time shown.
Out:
2.43
